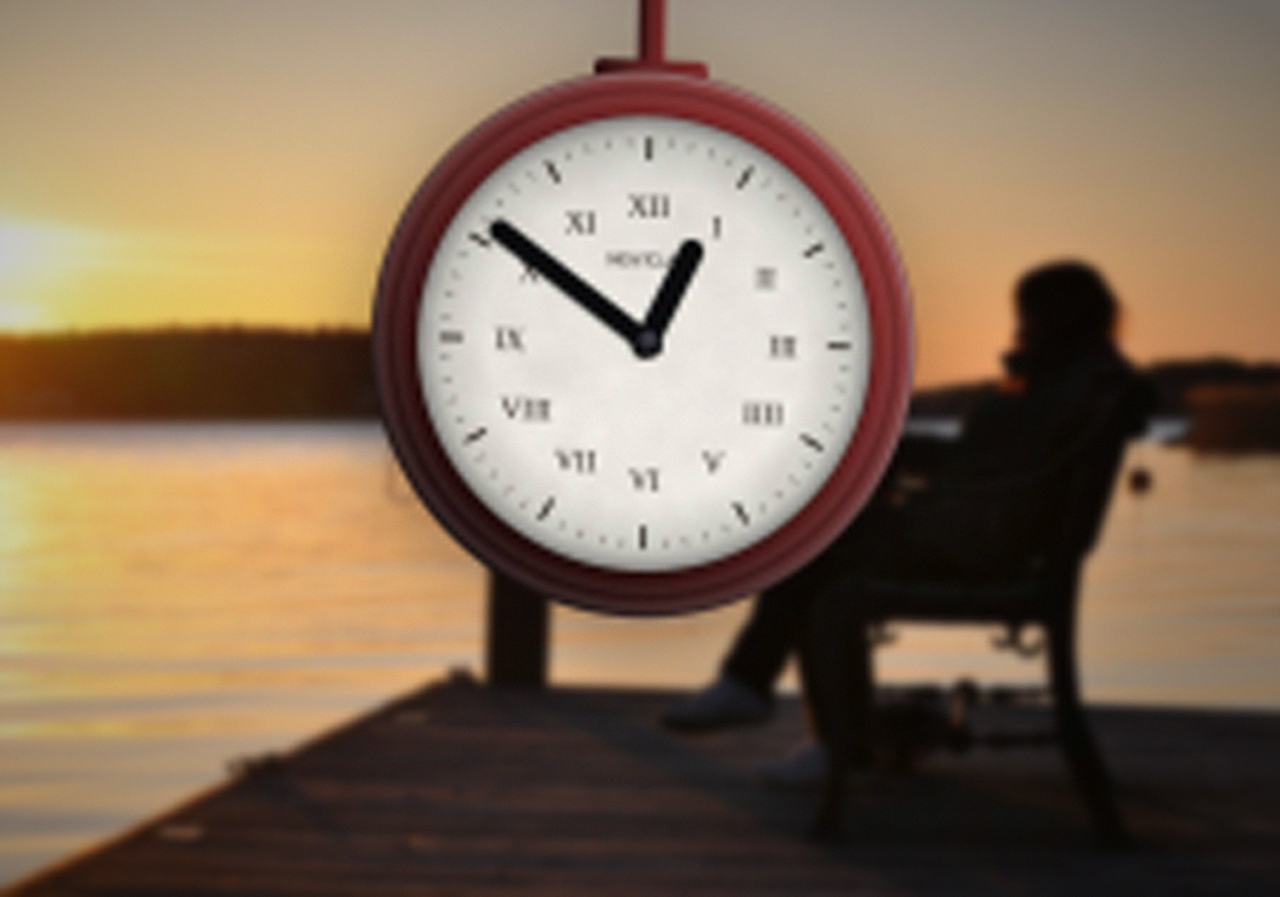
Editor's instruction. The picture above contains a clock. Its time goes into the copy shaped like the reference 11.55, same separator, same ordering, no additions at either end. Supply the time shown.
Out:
12.51
